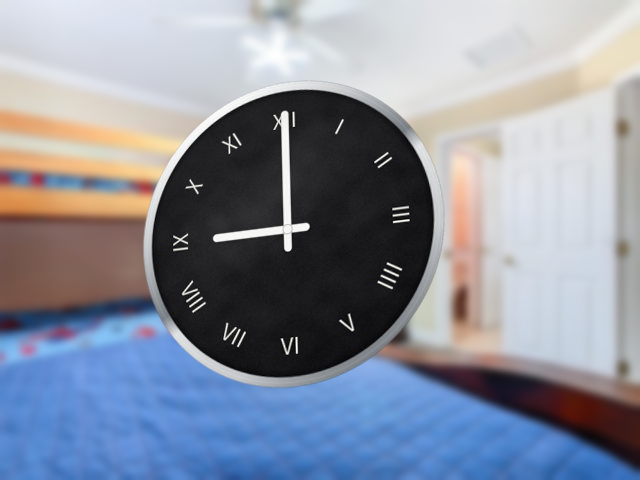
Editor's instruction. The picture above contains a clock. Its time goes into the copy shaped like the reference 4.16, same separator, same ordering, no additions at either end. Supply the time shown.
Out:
9.00
